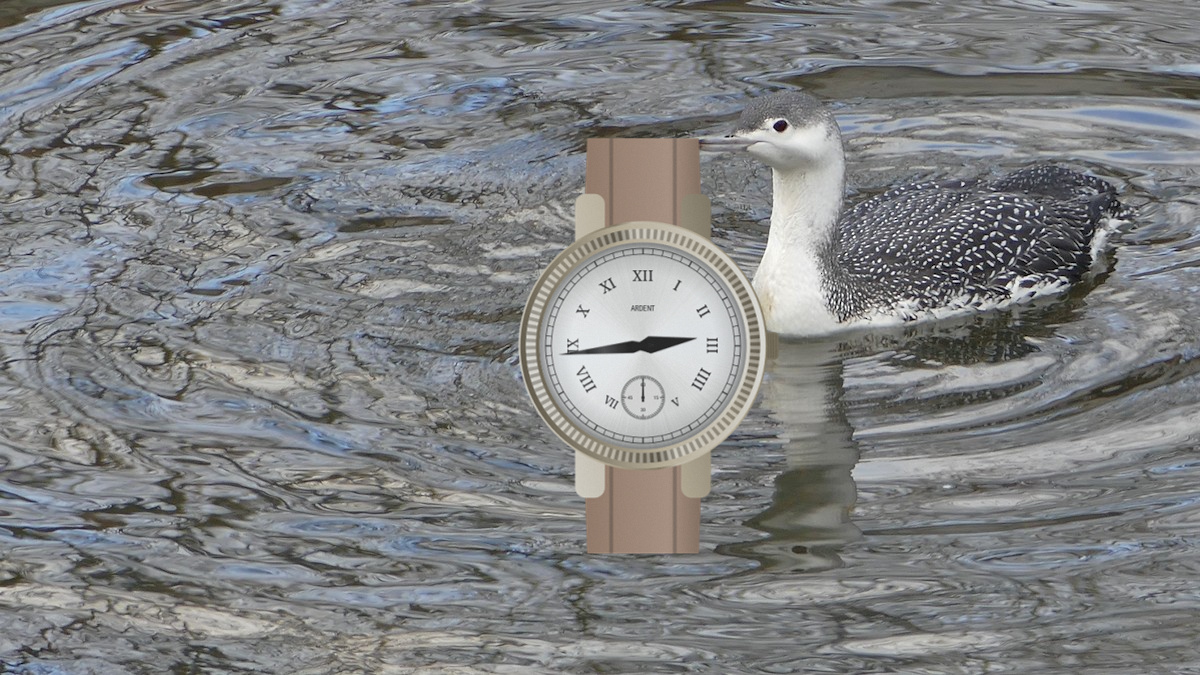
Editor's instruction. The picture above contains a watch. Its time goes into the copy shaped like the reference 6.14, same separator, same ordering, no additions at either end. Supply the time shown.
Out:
2.44
